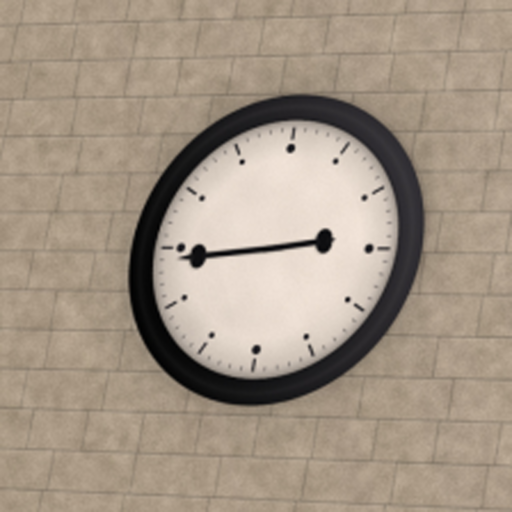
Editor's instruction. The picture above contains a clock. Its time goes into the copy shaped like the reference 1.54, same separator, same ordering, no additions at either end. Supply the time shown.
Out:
2.44
